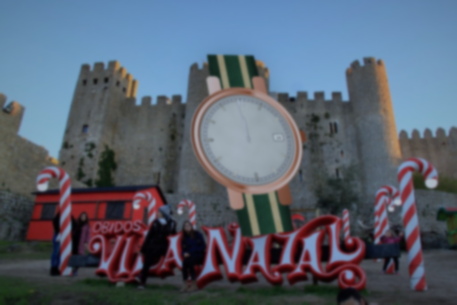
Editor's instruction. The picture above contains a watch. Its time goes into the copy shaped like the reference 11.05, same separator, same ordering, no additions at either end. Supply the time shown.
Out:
11.59
